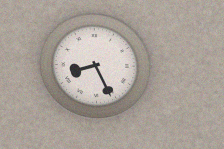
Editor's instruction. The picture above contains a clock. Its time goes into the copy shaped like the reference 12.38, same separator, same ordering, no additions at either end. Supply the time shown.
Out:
8.26
